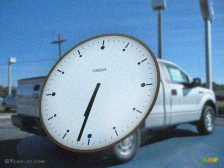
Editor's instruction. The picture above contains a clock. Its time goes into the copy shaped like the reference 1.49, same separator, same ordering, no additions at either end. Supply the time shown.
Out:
6.32
